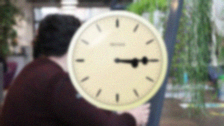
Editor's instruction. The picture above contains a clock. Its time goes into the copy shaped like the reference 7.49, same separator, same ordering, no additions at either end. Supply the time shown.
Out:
3.15
